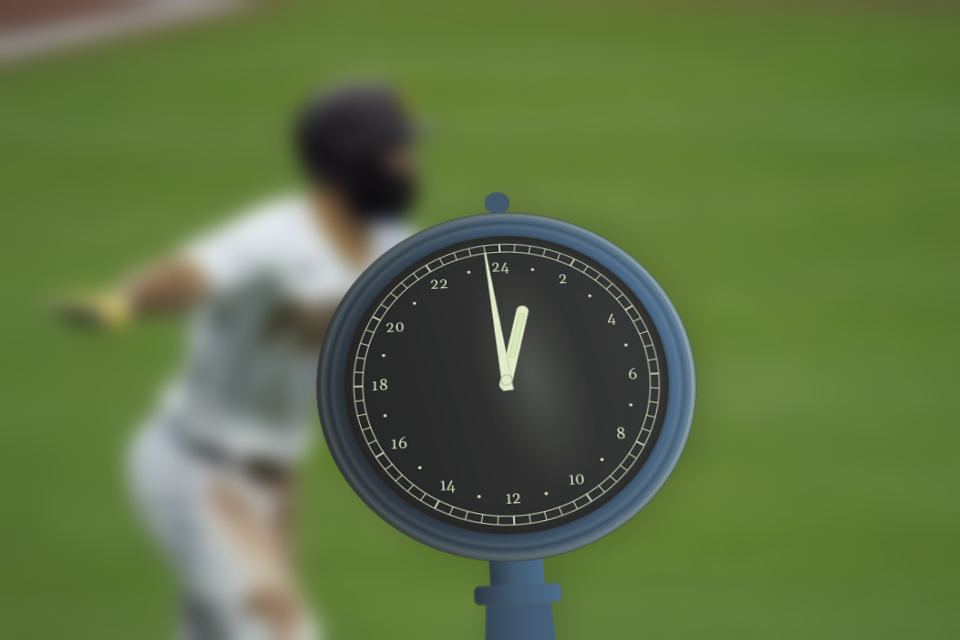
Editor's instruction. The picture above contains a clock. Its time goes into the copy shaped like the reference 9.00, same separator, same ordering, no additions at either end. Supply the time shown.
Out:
0.59
